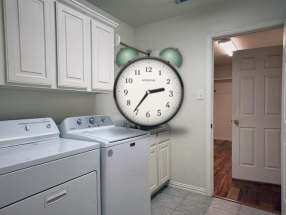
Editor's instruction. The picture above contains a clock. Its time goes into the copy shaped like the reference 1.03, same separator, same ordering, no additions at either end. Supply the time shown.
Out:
2.36
